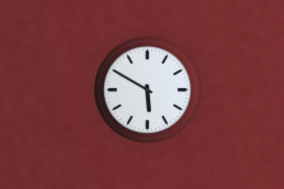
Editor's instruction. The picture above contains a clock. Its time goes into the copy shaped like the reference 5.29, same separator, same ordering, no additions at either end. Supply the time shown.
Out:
5.50
